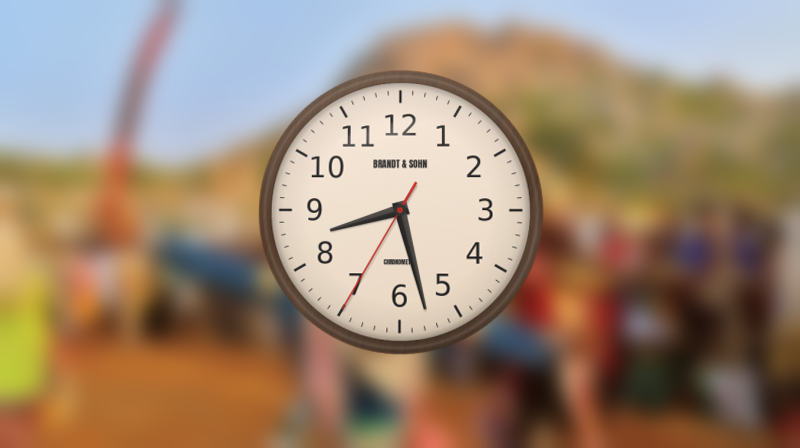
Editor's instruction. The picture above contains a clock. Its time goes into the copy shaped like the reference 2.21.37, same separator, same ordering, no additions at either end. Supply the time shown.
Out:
8.27.35
